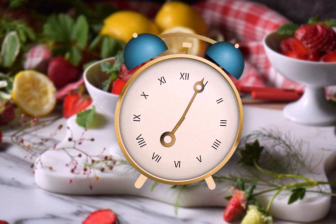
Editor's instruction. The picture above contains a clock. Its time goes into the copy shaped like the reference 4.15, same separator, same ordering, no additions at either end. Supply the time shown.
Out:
7.04
